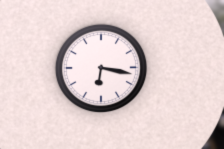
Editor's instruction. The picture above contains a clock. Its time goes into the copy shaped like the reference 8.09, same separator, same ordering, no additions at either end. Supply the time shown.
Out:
6.17
